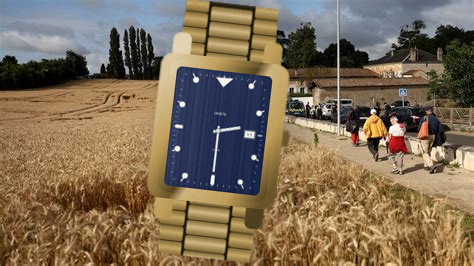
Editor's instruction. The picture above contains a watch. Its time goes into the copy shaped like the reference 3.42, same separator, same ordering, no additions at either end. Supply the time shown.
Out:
2.30
